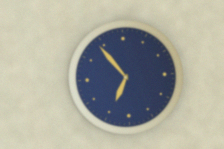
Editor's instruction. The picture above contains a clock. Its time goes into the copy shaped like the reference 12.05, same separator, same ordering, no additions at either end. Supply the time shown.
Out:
6.54
